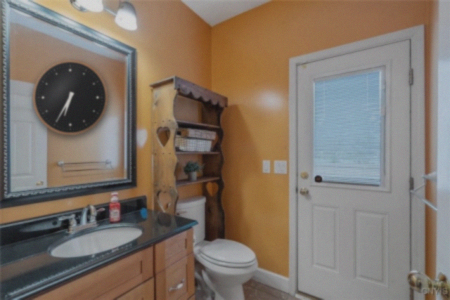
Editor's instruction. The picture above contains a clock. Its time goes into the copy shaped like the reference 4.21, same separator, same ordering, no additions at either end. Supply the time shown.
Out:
6.35
